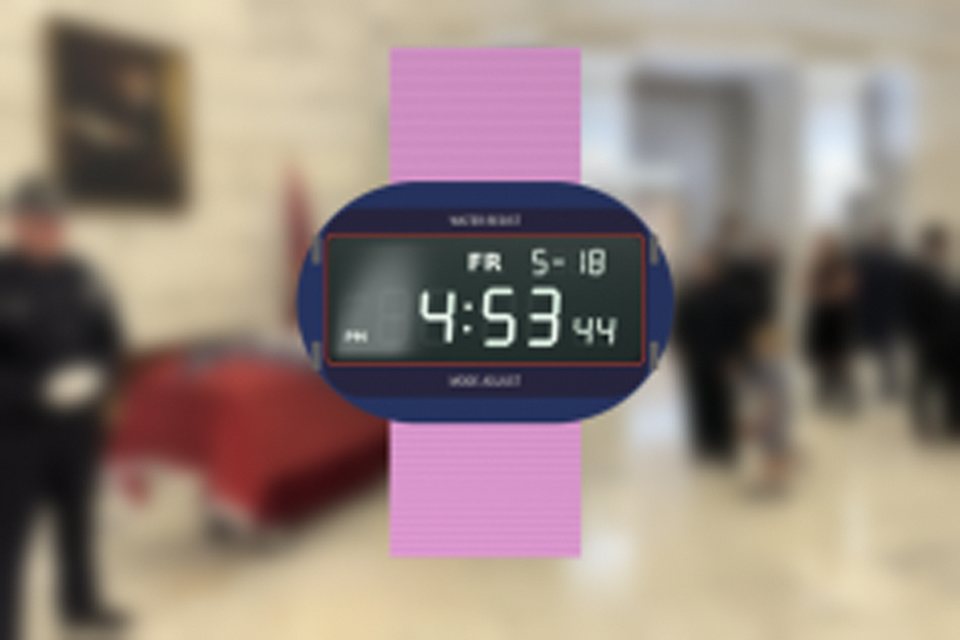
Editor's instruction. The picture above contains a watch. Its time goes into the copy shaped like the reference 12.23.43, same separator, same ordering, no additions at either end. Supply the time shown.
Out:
4.53.44
